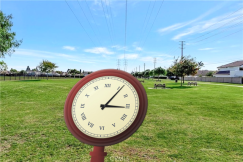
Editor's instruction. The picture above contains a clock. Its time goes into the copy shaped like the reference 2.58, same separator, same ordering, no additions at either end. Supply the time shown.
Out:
3.06
